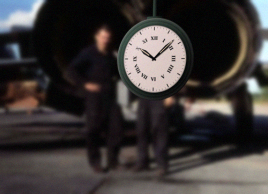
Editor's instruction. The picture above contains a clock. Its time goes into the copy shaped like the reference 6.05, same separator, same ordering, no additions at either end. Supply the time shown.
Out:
10.08
